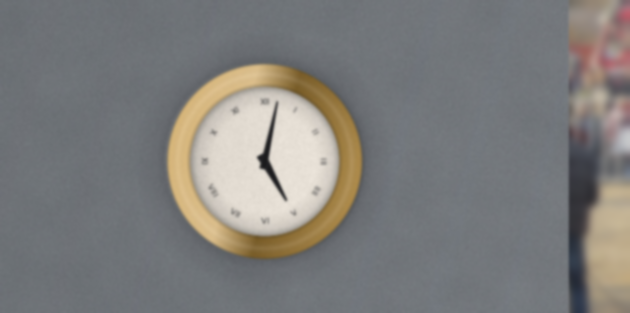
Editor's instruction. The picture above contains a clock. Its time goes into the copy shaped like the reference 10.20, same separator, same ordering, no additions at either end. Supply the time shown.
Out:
5.02
